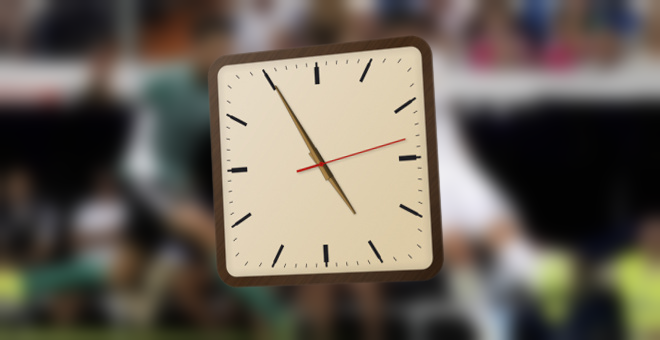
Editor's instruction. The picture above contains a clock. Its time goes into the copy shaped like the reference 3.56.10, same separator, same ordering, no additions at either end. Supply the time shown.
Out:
4.55.13
